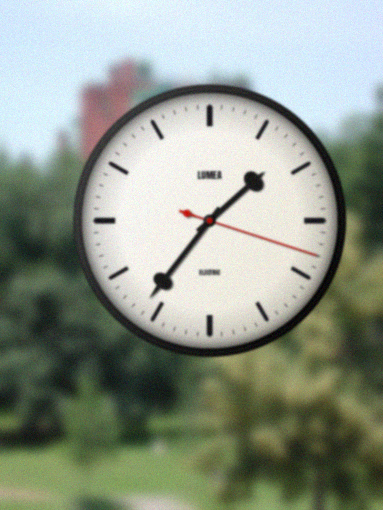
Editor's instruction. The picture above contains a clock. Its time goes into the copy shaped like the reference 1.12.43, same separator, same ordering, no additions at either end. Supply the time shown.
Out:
1.36.18
